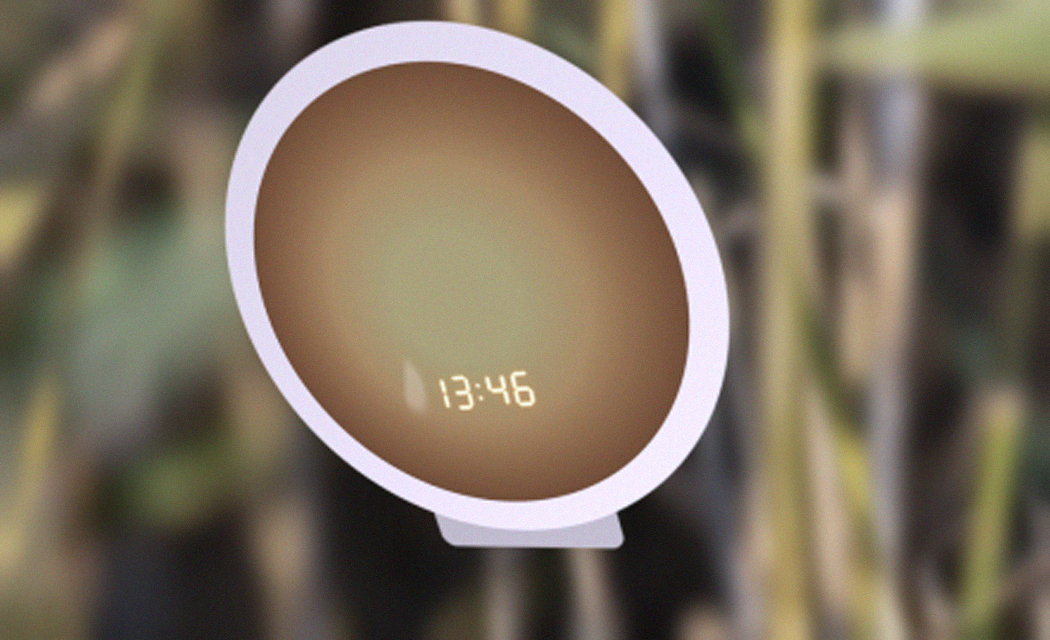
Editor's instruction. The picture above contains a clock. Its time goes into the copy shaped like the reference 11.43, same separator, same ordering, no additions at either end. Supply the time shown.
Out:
13.46
